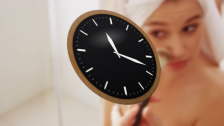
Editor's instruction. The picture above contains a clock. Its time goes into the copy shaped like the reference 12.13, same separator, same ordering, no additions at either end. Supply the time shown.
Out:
11.18
